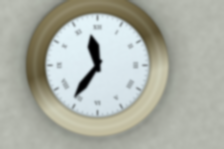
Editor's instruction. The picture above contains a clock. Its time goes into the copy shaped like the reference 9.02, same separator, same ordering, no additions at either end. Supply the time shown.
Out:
11.36
